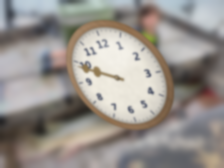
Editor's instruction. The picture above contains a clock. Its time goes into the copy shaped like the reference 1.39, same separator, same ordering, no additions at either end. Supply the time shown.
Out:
9.49
